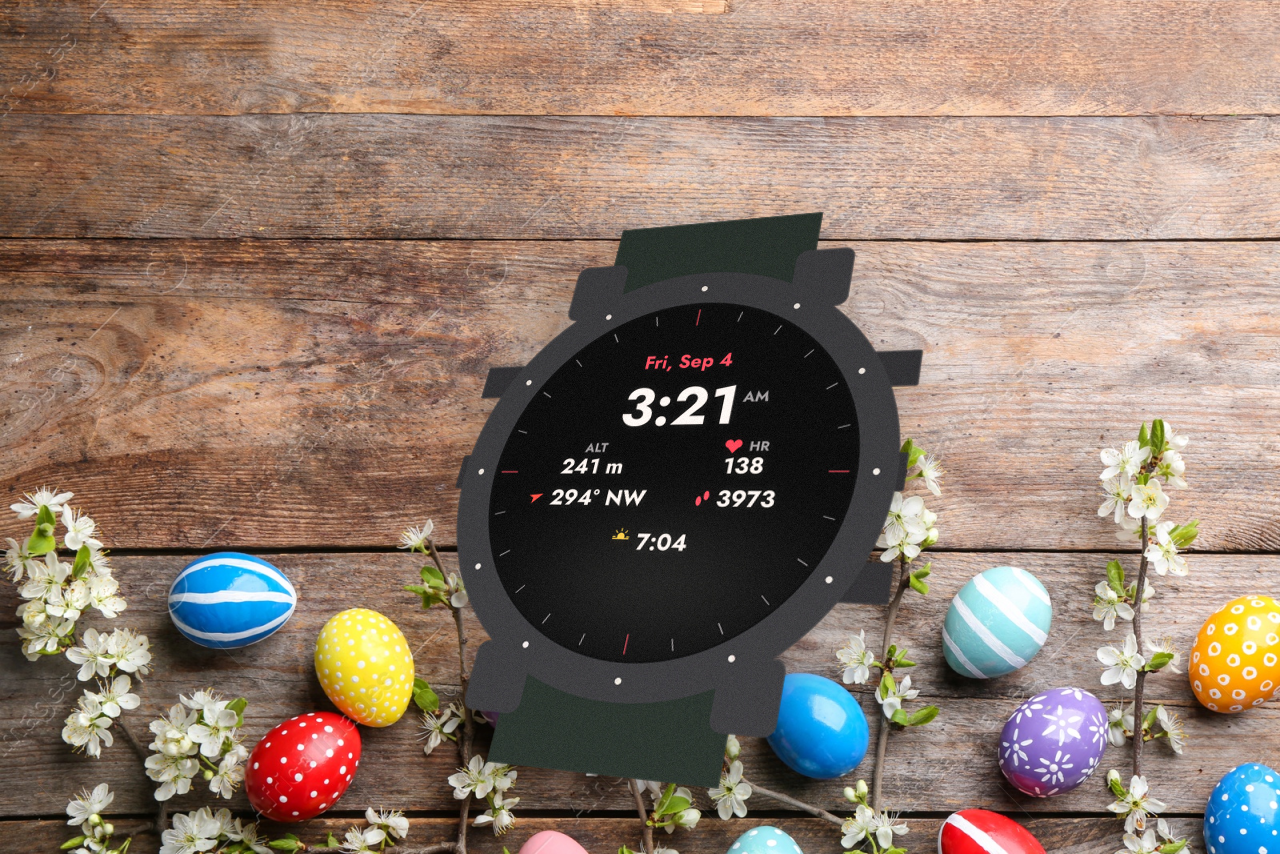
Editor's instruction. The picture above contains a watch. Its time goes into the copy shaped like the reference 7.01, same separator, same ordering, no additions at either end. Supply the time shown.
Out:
3.21
